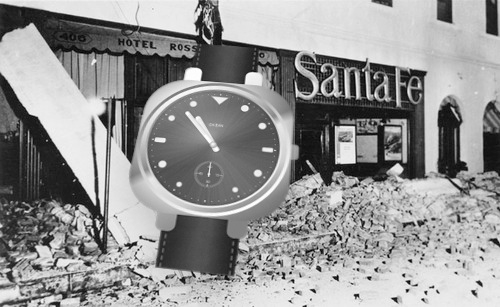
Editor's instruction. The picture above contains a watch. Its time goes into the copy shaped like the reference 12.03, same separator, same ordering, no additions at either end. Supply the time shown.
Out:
10.53
